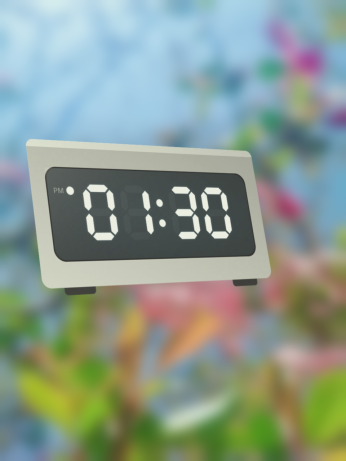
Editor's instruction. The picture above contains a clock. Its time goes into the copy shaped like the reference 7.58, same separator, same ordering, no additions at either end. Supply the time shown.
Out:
1.30
